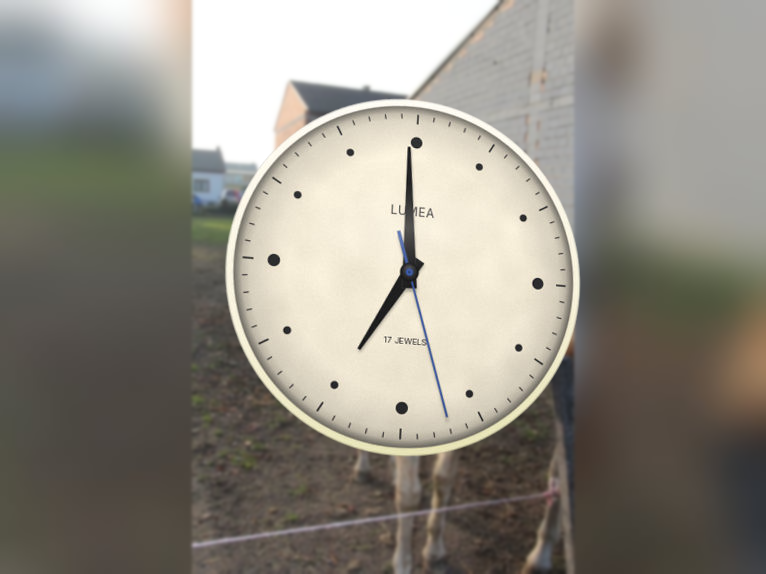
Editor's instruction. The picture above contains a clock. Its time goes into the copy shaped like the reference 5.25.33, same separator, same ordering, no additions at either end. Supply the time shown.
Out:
6.59.27
